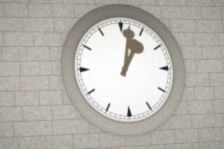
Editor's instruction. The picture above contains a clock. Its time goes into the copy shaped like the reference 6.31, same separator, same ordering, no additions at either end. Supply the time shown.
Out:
1.02
